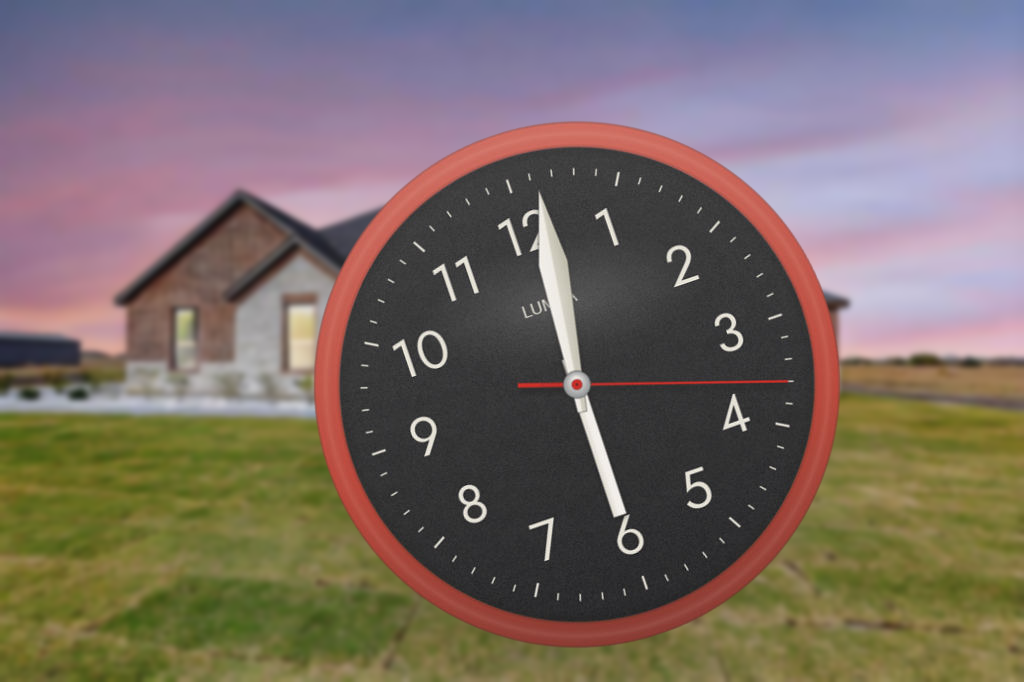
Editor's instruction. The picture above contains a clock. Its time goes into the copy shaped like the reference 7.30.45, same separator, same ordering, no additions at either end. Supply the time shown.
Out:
6.01.18
